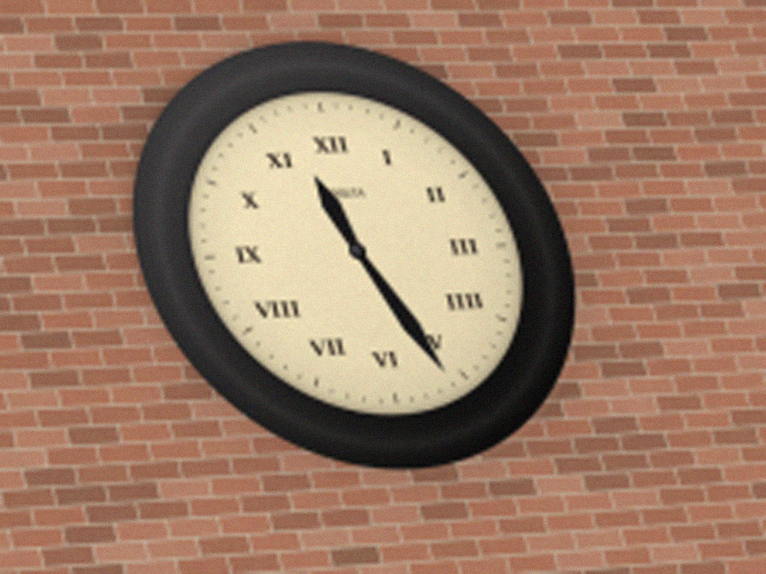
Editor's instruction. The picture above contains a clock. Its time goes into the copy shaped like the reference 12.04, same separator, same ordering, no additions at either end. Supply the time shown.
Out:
11.26
